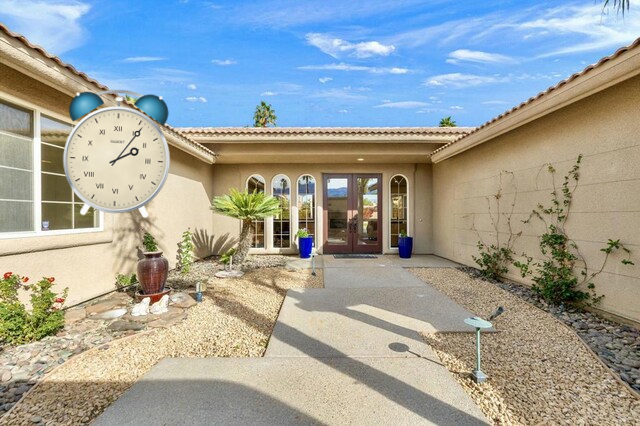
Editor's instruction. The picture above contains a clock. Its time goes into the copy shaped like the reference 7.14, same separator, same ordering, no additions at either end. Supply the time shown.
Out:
2.06
